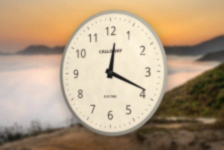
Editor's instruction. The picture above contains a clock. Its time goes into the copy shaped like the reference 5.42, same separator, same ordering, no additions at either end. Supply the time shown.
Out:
12.19
